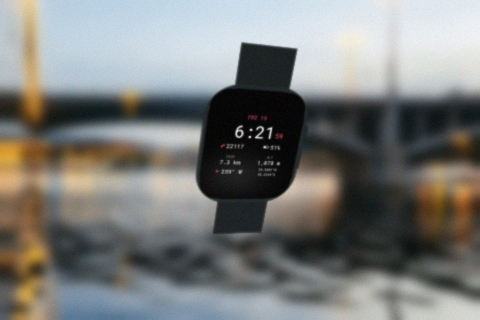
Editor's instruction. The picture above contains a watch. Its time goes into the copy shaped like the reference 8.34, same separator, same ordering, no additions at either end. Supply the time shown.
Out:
6.21
